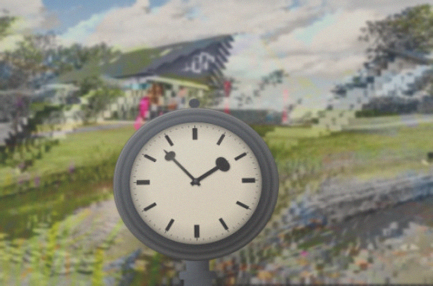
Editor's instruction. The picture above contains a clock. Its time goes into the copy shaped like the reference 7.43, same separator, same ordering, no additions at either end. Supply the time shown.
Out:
1.53
